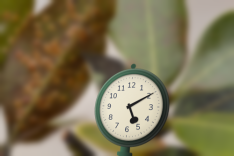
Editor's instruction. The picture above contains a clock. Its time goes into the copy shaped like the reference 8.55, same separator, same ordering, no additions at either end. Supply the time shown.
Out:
5.10
